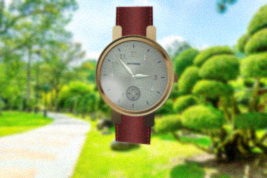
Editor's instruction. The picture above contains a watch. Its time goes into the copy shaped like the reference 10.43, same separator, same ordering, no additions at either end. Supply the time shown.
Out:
2.53
